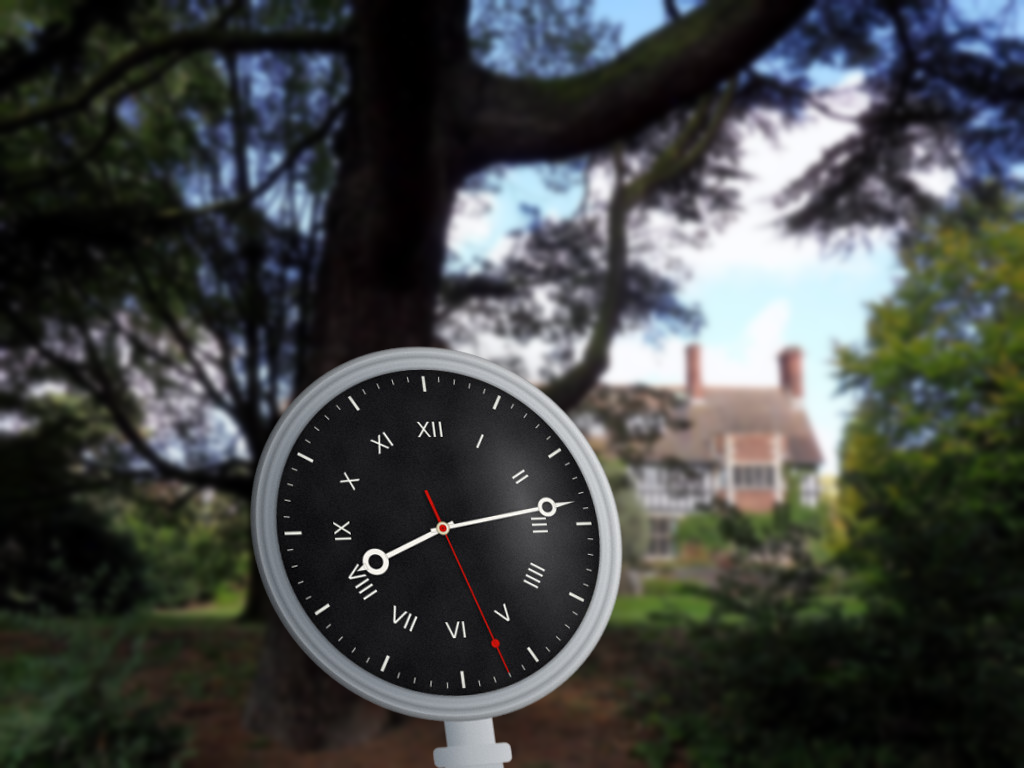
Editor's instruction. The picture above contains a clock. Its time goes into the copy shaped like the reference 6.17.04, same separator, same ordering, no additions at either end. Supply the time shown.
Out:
8.13.27
